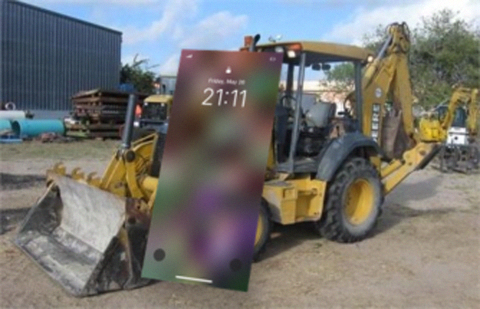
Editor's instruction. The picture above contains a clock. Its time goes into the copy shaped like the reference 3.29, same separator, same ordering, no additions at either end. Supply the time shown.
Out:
21.11
